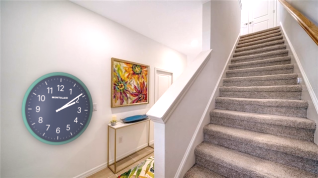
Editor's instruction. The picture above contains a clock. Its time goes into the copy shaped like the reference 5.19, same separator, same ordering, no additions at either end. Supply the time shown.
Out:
2.09
